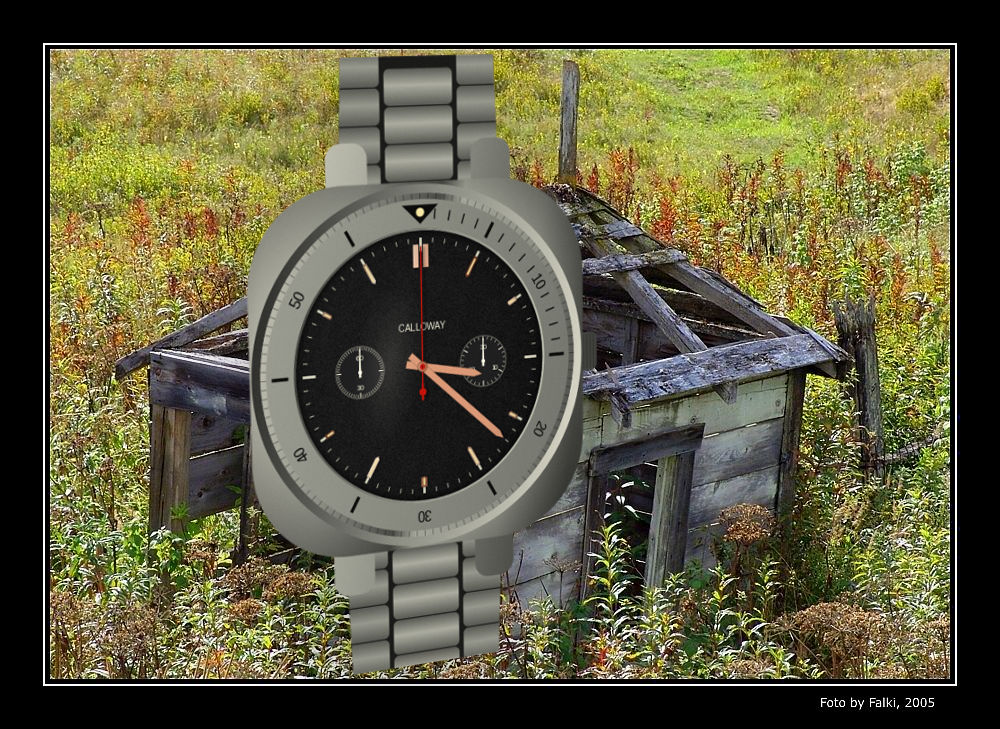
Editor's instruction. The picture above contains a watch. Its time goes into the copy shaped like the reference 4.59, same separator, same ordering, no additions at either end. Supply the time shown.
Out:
3.22
